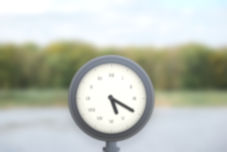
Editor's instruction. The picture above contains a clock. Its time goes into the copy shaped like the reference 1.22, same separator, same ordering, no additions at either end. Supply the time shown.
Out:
5.20
